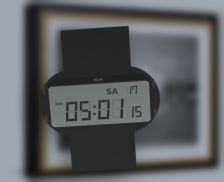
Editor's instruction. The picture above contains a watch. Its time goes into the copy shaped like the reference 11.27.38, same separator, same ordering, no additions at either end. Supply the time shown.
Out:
5.01.15
